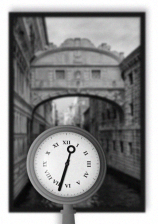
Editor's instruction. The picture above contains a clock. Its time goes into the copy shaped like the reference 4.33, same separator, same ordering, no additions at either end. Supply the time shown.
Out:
12.33
